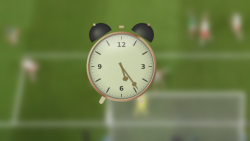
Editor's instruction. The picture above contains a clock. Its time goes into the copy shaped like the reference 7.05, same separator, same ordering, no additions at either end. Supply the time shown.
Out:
5.24
